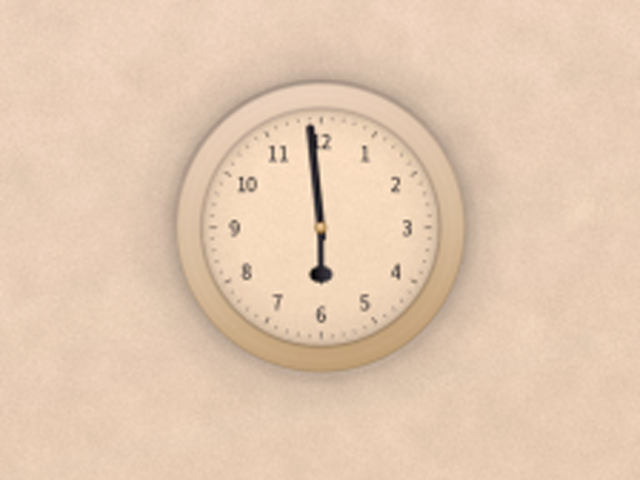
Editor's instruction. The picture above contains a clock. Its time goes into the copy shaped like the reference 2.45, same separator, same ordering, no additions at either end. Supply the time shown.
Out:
5.59
